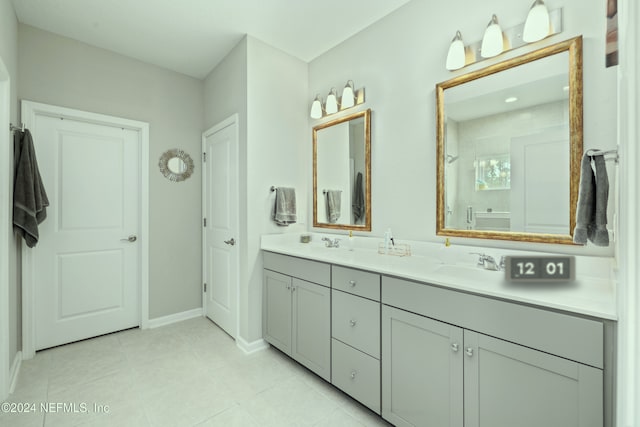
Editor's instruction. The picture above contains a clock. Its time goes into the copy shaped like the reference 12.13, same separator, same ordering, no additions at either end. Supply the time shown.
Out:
12.01
